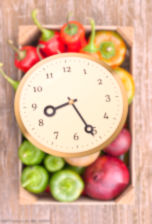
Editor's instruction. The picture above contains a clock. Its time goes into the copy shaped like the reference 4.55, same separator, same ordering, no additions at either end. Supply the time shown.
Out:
8.26
